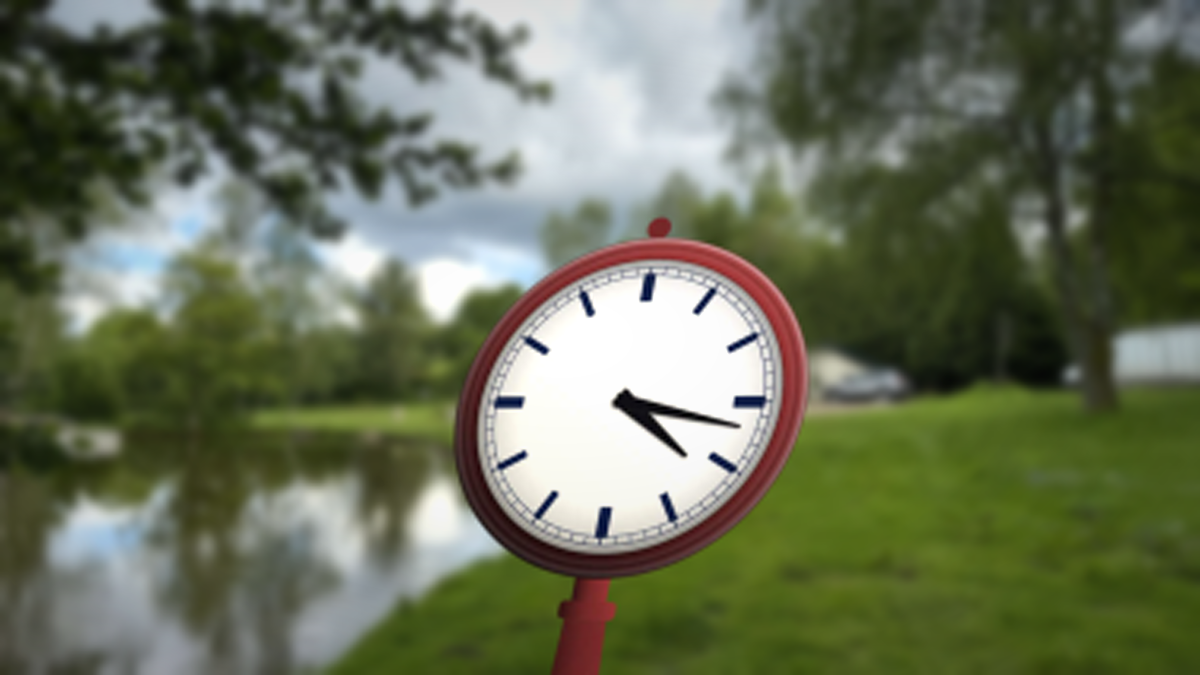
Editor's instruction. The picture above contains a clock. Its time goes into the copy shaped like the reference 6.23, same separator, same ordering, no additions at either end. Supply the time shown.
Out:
4.17
